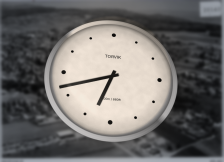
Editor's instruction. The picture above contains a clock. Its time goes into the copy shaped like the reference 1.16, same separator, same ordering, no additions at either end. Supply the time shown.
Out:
6.42
